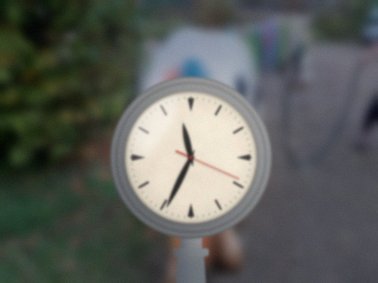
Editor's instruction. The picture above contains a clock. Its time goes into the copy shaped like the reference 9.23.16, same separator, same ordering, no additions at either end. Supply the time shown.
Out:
11.34.19
